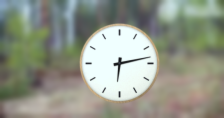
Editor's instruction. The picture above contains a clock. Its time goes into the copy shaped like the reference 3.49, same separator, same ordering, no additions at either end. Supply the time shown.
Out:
6.13
